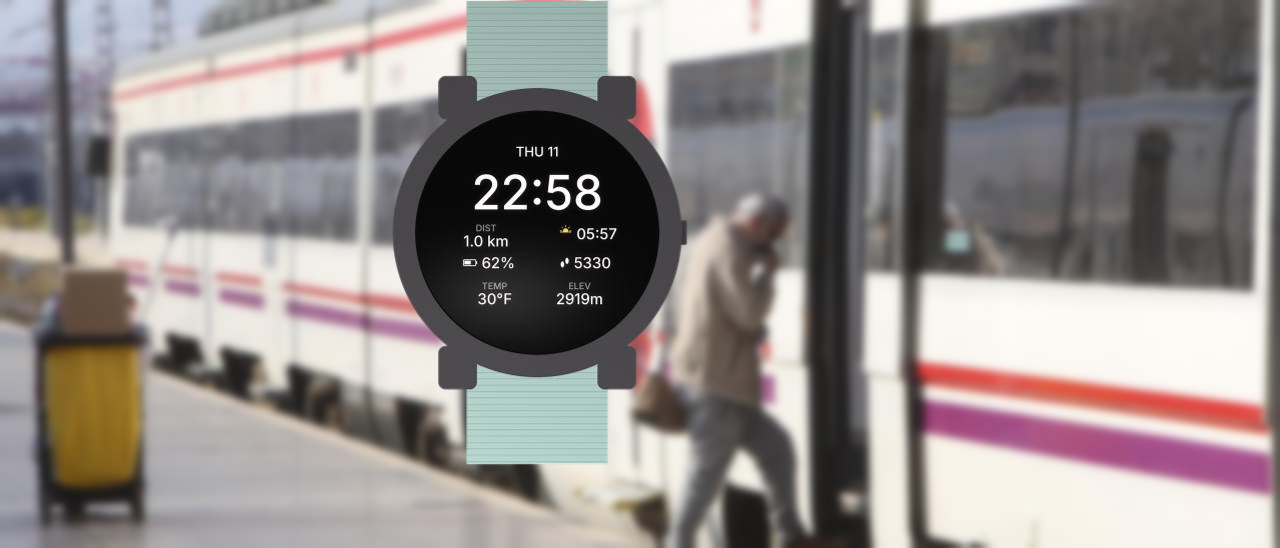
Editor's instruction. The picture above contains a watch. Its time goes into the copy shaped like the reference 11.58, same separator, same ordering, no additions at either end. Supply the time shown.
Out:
22.58
